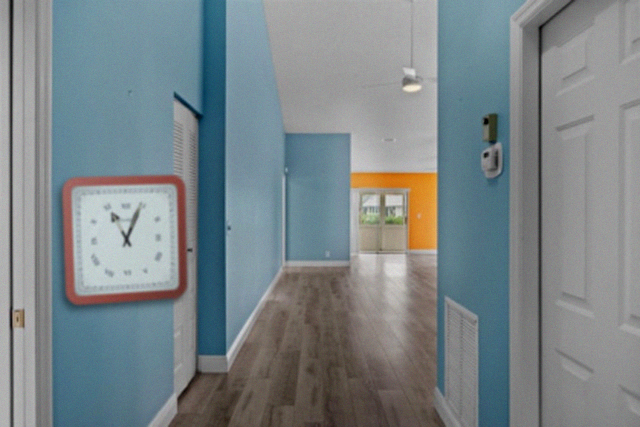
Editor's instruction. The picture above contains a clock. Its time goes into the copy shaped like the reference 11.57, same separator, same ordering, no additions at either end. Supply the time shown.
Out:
11.04
